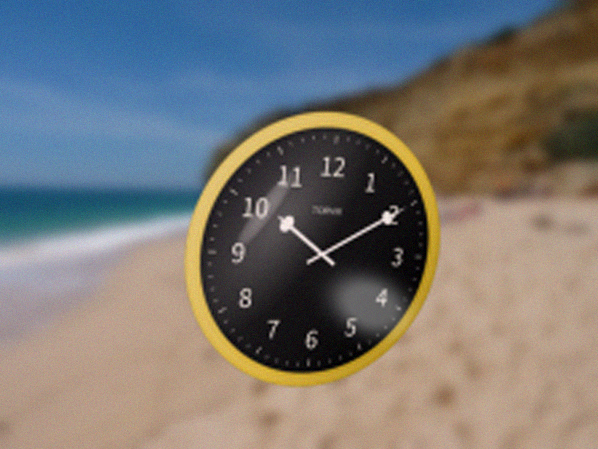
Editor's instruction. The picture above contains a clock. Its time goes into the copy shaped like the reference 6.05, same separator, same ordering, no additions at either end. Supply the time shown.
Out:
10.10
